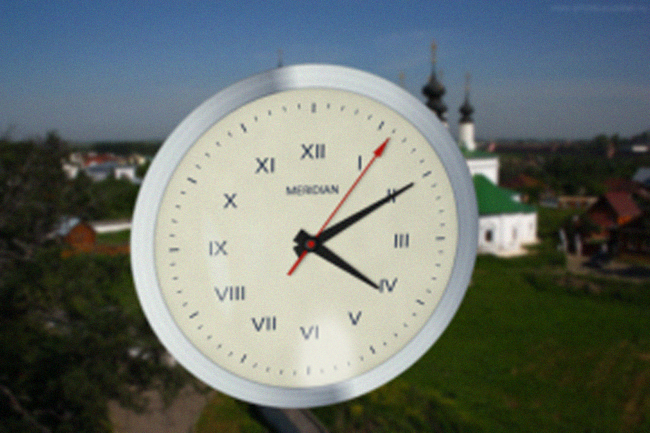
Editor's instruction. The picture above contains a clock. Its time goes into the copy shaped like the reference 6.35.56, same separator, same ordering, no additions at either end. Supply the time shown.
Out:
4.10.06
